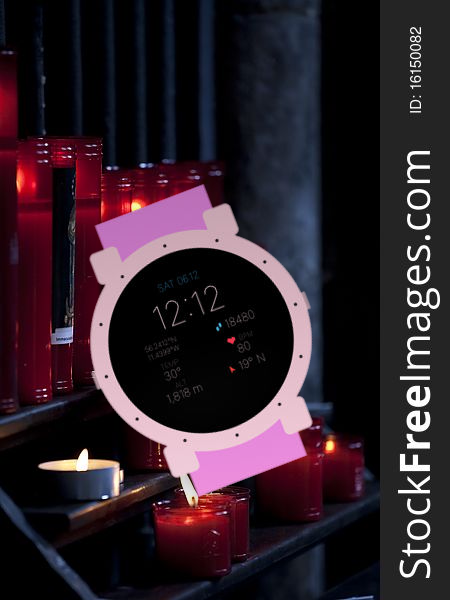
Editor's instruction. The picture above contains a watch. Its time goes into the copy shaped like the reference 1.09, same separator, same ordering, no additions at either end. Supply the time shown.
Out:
12.12
